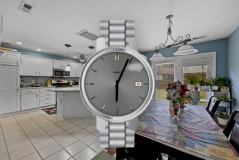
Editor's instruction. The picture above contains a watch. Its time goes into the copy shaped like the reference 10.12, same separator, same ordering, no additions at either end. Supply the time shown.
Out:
6.04
